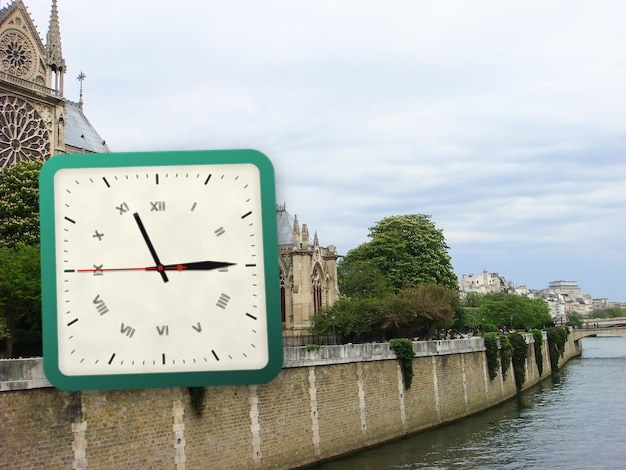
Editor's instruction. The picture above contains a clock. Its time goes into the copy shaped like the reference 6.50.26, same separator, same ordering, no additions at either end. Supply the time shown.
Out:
11.14.45
